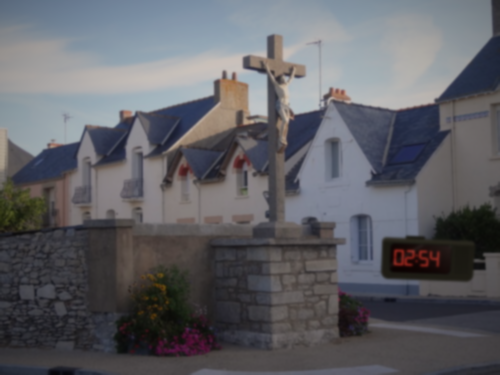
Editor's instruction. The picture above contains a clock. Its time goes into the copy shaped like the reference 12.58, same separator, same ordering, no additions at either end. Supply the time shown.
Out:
2.54
